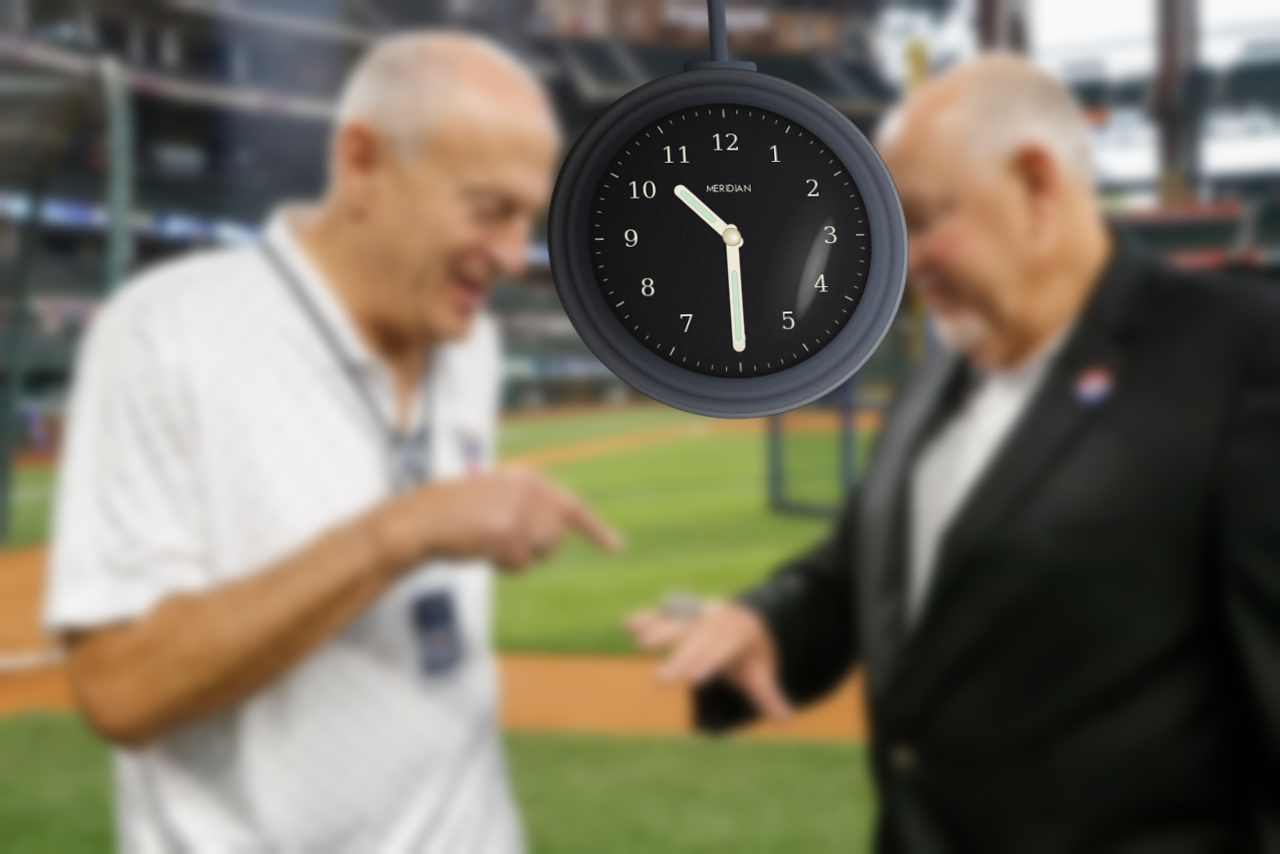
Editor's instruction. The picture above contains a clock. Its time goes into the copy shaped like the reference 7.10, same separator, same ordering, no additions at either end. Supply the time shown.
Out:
10.30
